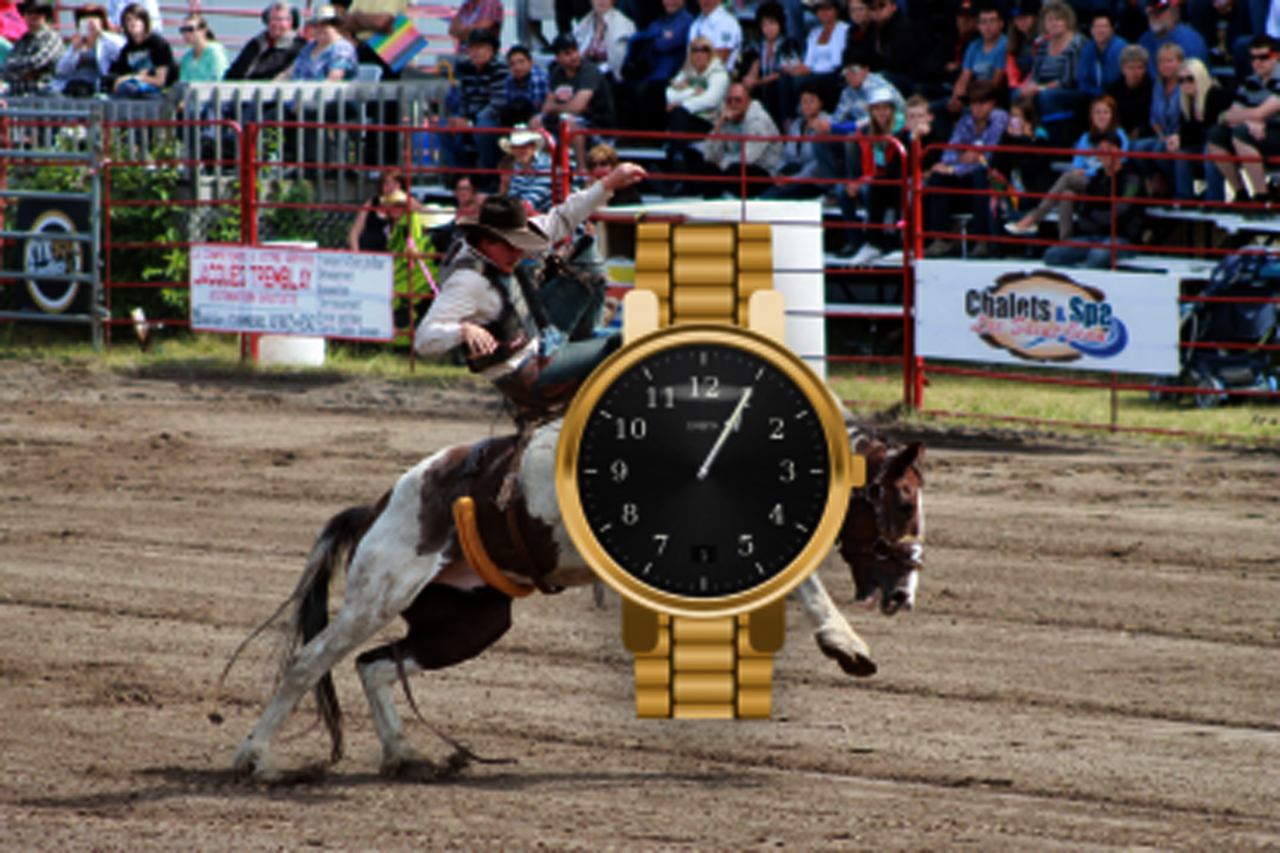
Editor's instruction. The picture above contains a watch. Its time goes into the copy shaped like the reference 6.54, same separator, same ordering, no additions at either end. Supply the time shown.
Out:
1.05
